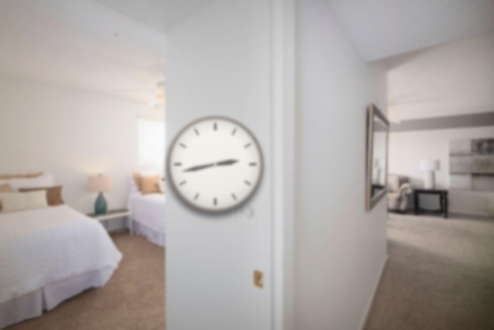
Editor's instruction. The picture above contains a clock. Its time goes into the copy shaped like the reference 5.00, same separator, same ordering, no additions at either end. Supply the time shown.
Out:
2.43
